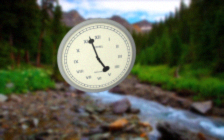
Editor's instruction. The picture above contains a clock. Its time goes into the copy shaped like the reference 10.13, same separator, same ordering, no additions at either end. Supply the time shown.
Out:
4.57
